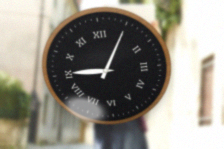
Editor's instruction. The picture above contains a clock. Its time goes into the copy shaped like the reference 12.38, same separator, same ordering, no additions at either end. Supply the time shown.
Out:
9.05
